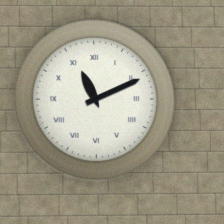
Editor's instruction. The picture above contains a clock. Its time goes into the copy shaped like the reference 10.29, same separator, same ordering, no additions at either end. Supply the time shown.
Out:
11.11
